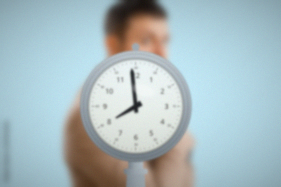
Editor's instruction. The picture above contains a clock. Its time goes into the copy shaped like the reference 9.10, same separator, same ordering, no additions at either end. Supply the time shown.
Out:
7.59
